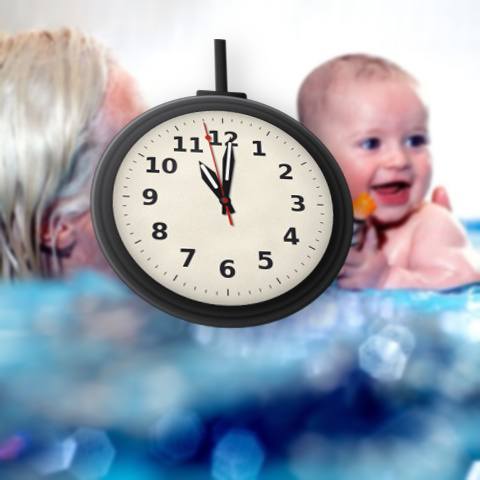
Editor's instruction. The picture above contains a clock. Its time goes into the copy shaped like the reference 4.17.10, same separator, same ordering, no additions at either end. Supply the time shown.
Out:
11.00.58
